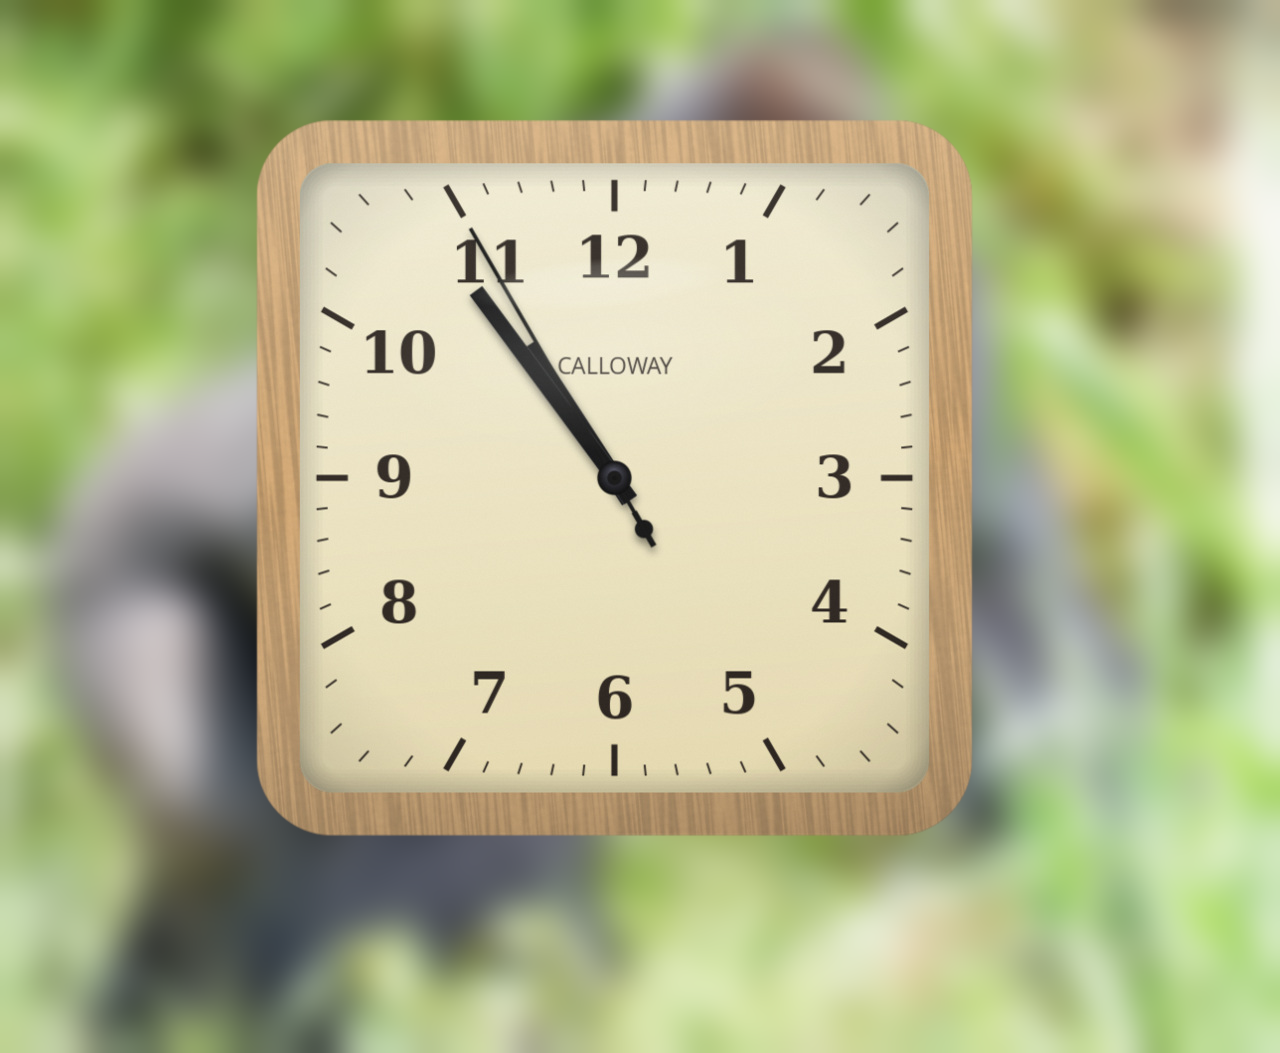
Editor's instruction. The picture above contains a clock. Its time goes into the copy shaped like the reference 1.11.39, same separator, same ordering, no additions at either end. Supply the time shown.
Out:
10.53.55
